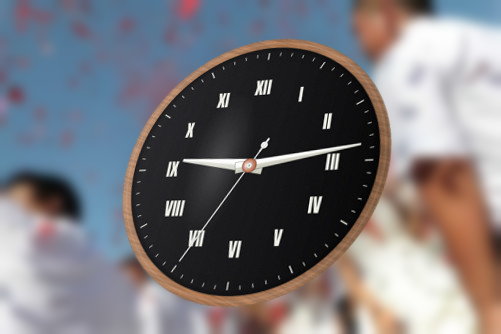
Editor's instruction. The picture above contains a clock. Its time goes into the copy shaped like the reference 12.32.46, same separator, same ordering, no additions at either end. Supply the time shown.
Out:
9.13.35
